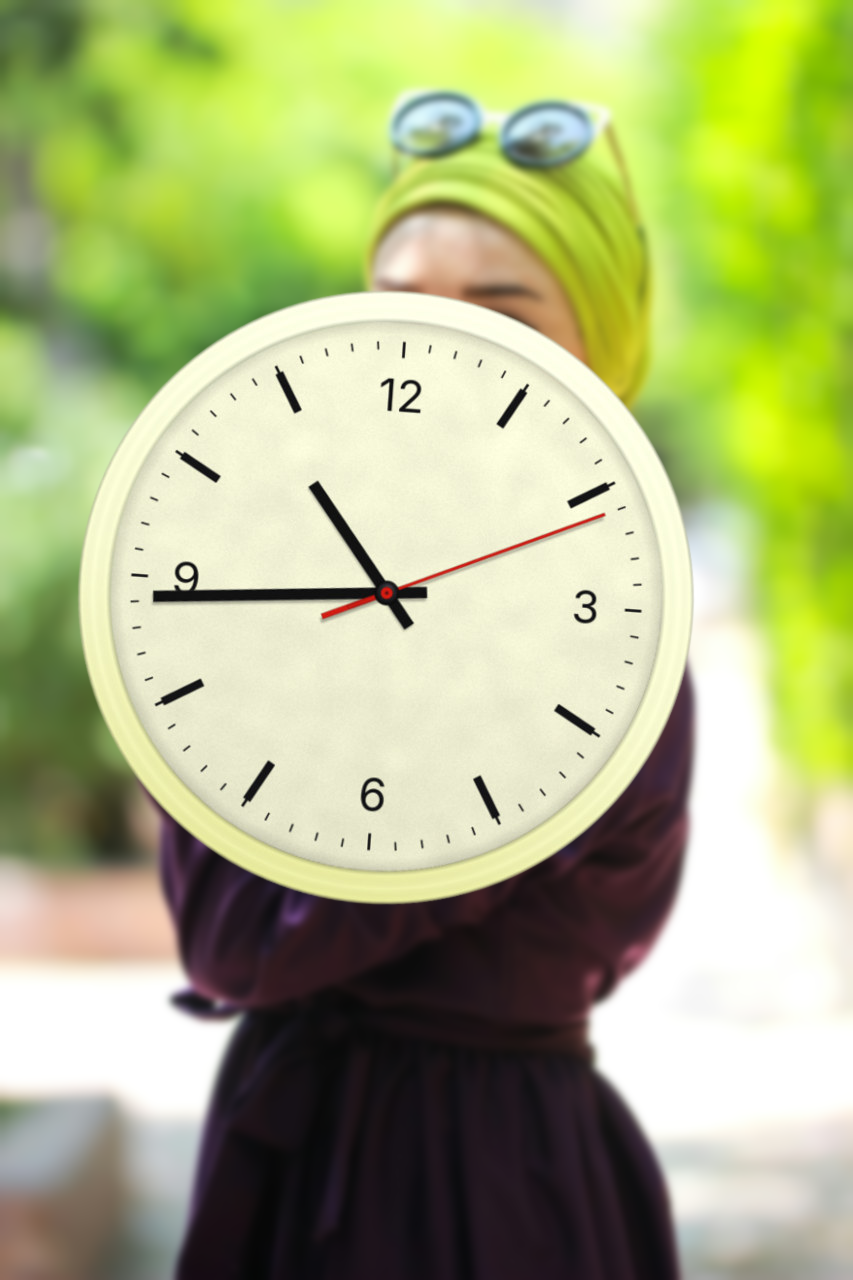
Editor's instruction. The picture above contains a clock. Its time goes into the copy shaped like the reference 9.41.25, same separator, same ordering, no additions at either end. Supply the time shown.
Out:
10.44.11
